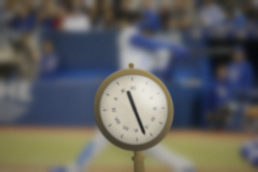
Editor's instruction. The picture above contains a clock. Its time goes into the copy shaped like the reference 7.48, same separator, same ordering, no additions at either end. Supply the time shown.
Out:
11.27
